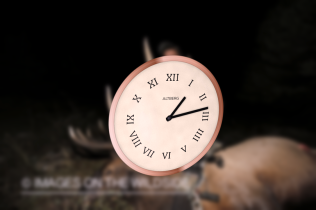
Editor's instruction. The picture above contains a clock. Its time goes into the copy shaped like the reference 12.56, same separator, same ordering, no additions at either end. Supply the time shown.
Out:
1.13
